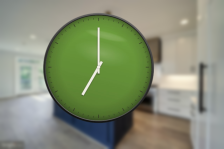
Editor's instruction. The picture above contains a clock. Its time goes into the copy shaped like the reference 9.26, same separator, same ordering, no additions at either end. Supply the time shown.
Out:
7.00
